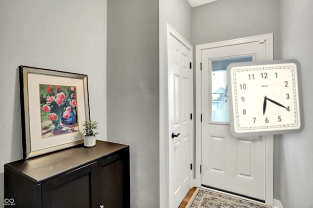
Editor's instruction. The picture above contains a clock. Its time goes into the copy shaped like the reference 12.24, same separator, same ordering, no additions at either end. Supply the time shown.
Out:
6.20
